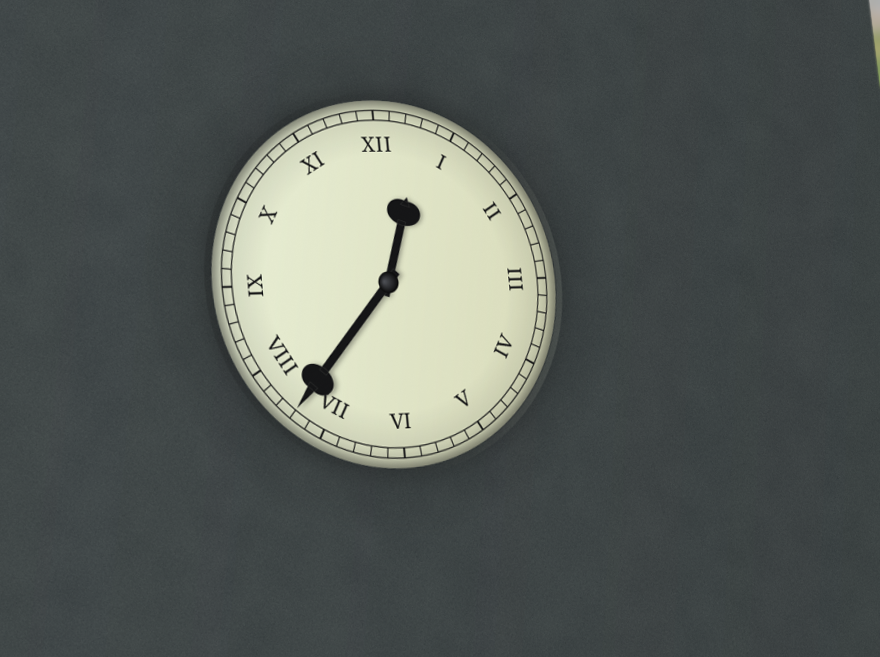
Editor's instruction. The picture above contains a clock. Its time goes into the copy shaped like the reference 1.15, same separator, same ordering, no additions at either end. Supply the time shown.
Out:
12.37
